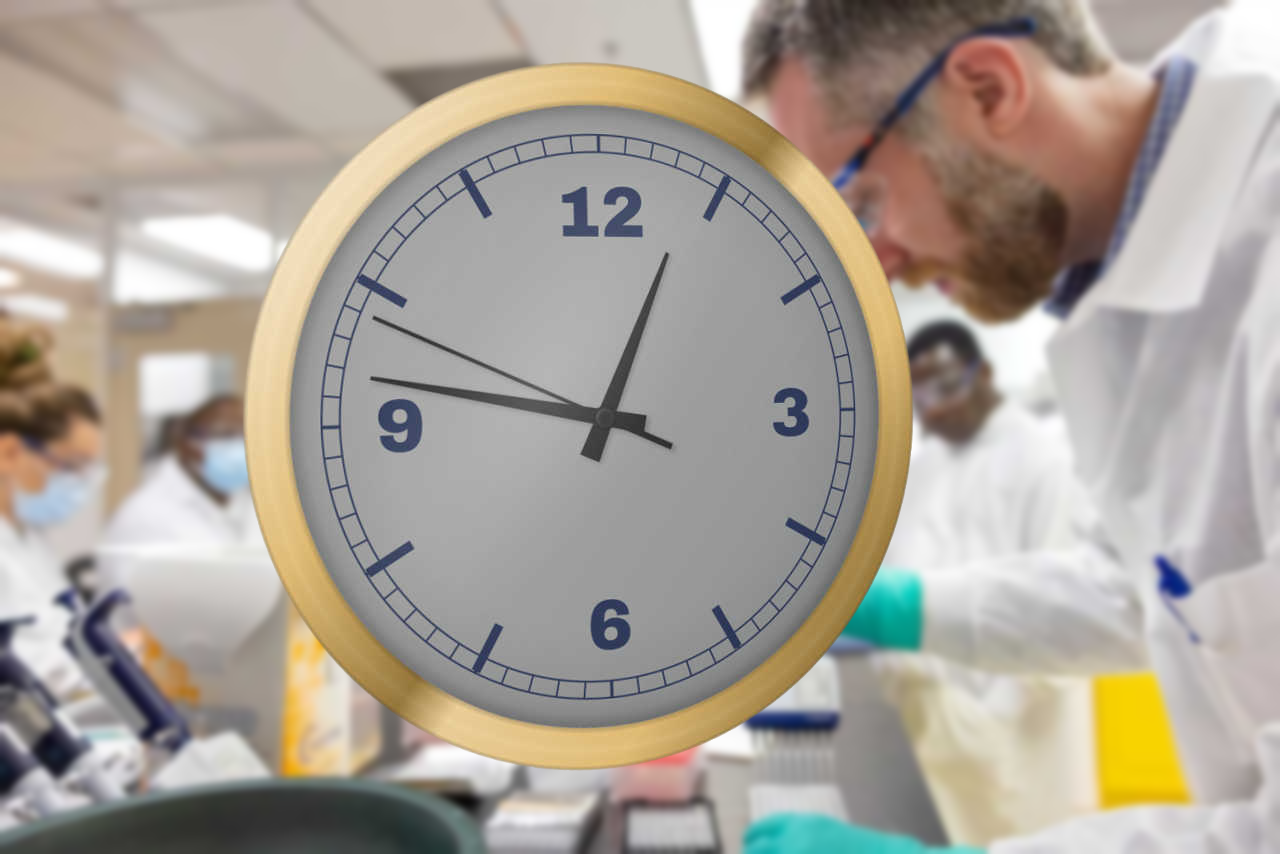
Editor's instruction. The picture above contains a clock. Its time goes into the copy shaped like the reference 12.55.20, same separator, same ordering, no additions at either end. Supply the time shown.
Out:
12.46.49
